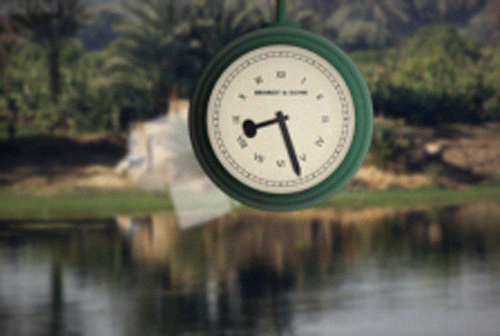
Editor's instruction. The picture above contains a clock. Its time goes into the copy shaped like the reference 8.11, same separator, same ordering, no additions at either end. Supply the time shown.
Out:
8.27
